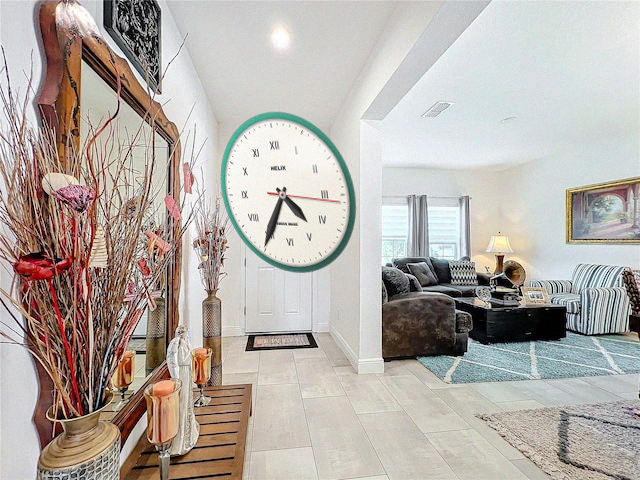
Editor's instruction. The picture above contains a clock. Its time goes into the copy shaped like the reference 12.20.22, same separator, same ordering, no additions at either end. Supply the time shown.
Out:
4.35.16
